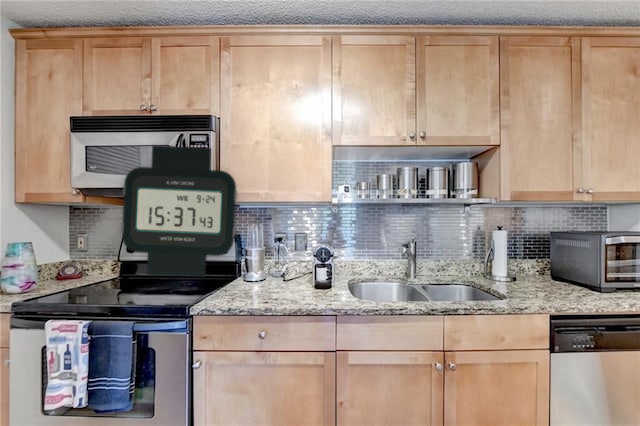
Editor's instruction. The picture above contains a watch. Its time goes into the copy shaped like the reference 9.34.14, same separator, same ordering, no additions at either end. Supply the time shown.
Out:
15.37.43
